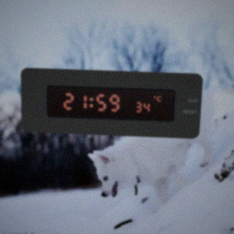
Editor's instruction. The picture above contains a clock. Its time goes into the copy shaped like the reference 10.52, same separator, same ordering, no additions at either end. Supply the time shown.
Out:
21.59
